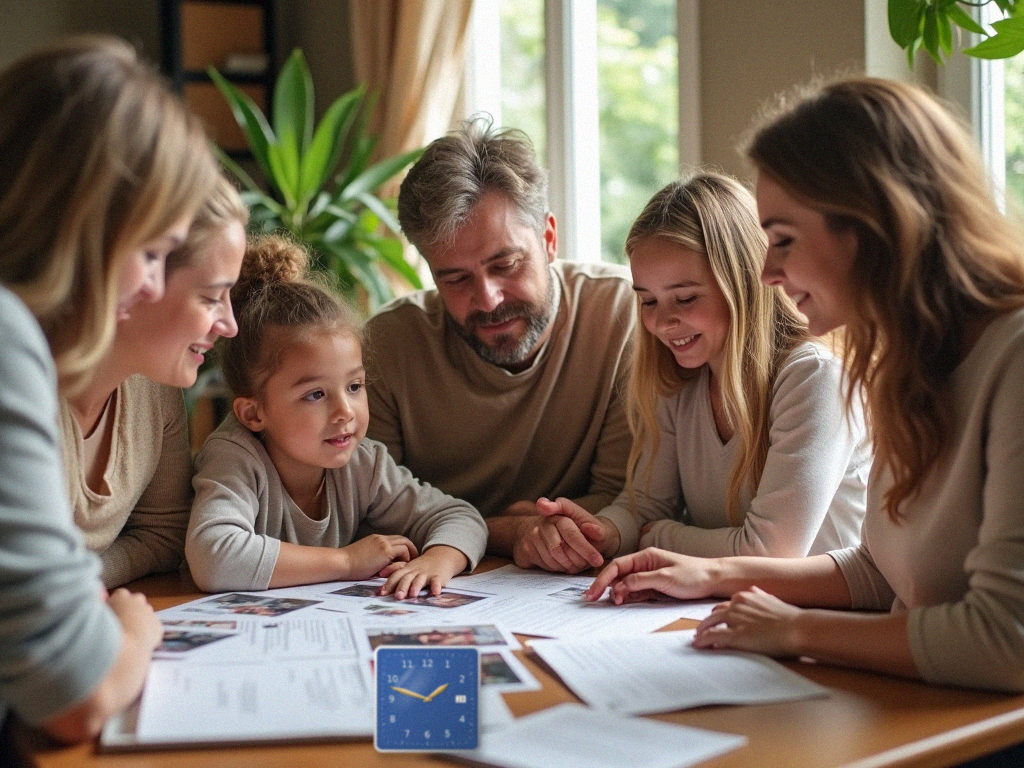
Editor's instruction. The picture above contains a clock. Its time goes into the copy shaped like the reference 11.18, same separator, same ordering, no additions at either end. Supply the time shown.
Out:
1.48
